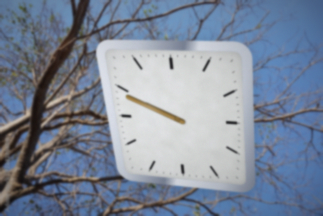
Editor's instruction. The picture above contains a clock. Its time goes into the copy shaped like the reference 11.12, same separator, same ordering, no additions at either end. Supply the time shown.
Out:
9.49
